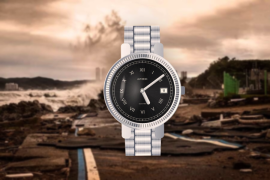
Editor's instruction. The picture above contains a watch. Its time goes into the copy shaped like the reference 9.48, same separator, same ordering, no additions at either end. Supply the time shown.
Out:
5.09
